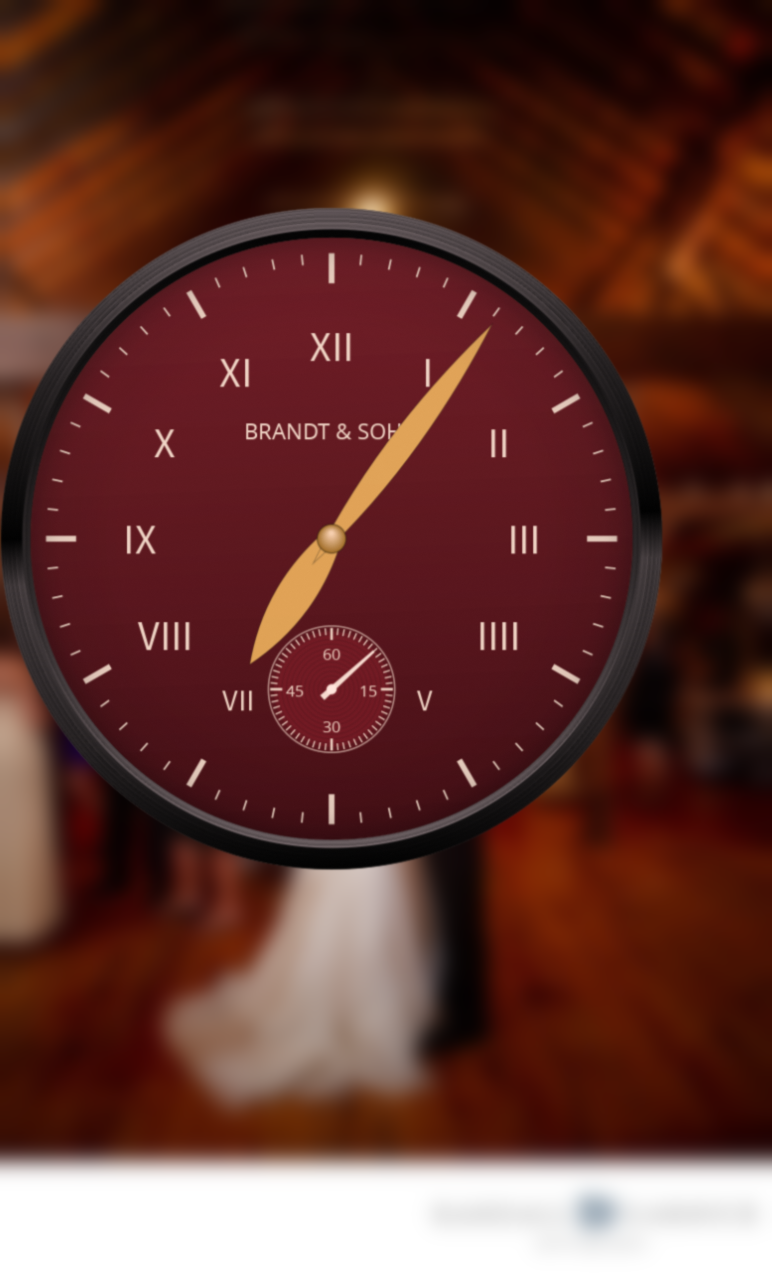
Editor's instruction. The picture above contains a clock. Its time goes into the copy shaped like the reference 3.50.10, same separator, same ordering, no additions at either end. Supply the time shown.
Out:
7.06.08
